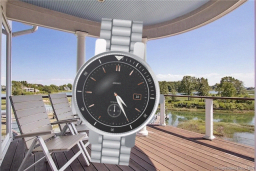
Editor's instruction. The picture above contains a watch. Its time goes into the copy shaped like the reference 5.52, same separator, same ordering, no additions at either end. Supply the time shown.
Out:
4.25
